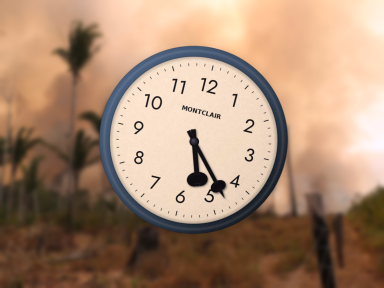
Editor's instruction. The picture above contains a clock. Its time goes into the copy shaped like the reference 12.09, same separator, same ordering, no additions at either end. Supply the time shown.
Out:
5.23
